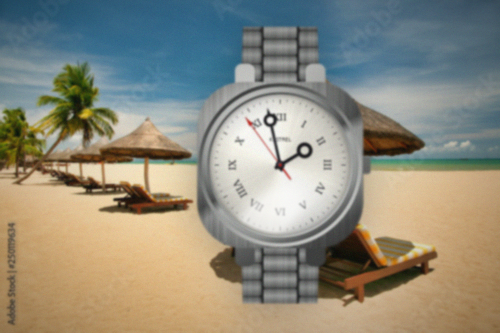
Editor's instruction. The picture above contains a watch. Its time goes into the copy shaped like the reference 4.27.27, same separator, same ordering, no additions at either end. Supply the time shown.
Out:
1.57.54
